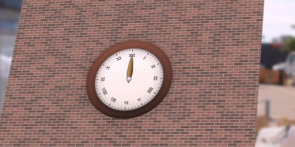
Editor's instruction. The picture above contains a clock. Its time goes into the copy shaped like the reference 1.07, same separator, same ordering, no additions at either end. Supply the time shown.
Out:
12.00
